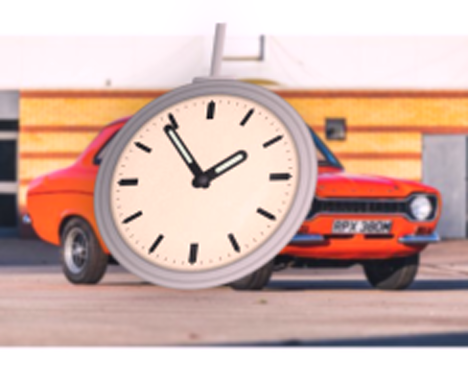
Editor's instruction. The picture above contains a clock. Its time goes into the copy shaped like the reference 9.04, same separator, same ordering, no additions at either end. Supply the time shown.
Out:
1.54
